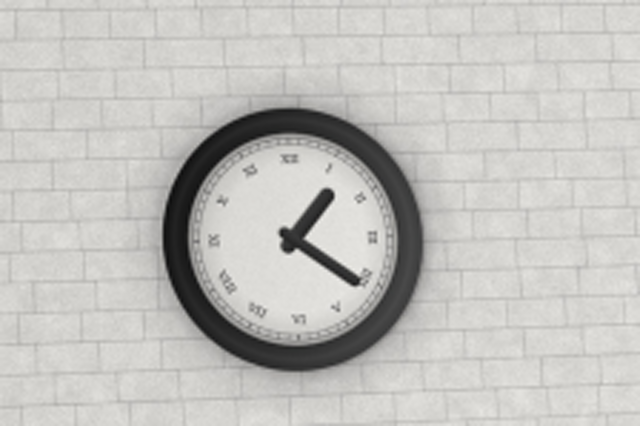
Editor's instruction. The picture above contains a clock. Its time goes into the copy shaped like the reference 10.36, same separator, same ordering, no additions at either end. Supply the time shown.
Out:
1.21
